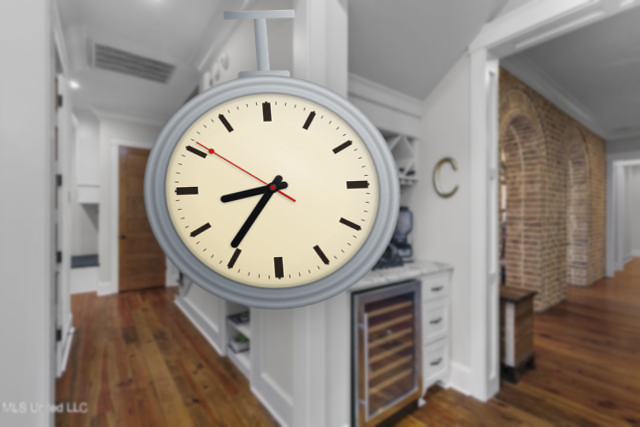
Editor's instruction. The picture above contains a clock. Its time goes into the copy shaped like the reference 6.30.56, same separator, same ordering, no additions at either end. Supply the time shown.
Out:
8.35.51
